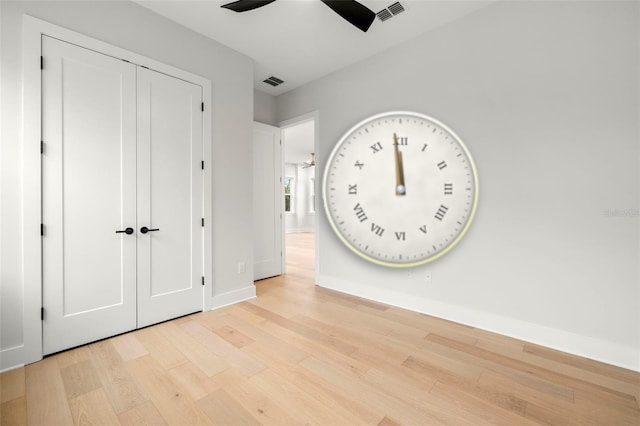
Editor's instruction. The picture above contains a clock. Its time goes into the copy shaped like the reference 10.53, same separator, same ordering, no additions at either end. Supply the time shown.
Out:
11.59
